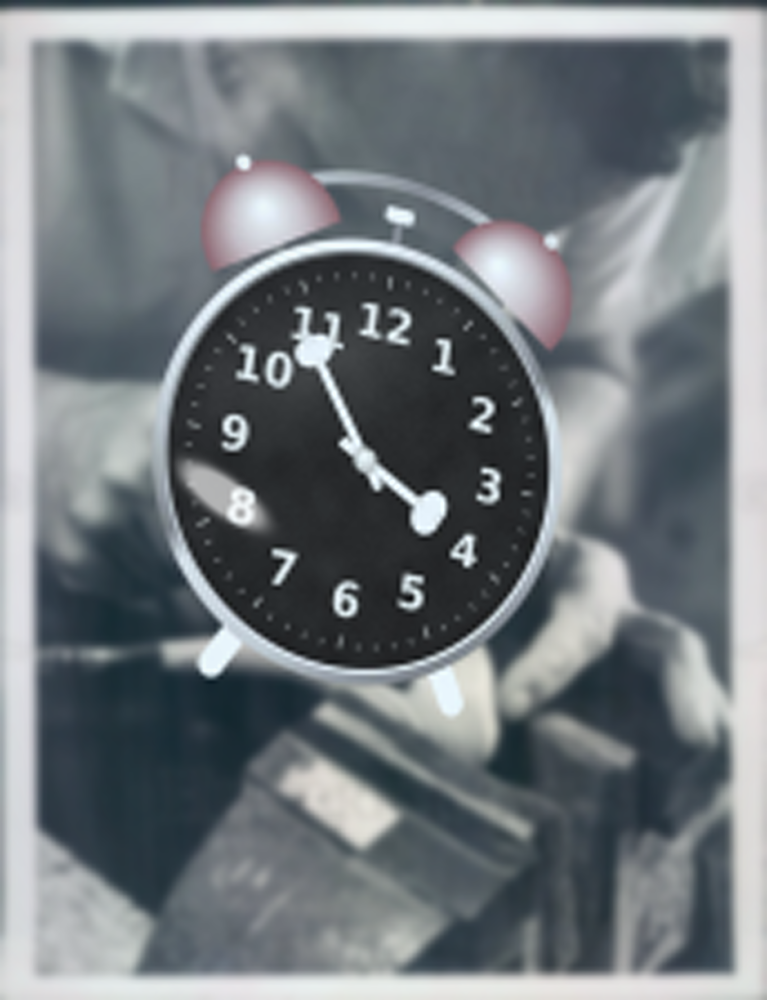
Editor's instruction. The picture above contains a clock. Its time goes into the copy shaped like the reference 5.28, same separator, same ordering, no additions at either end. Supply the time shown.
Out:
3.54
